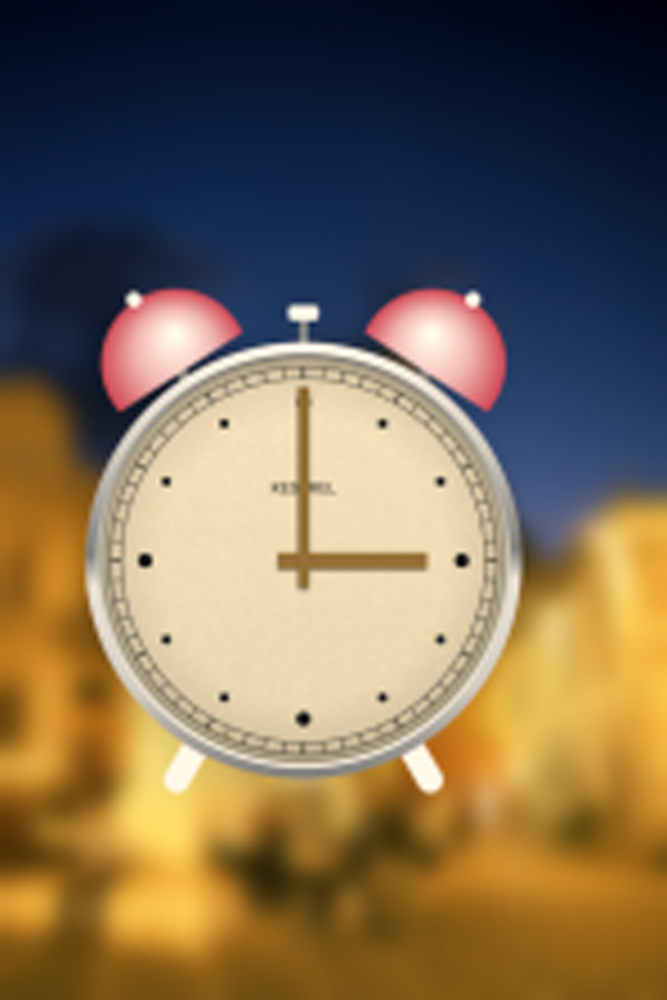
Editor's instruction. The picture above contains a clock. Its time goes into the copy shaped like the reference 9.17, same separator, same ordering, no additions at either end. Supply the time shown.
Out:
3.00
